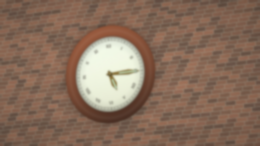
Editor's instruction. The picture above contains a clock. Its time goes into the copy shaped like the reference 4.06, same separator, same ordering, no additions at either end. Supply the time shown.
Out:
5.15
